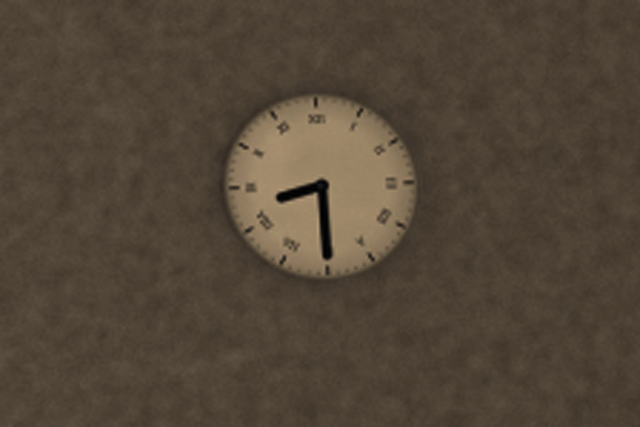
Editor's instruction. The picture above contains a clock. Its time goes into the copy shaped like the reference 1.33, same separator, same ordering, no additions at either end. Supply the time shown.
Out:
8.30
